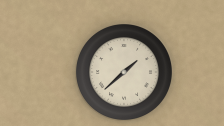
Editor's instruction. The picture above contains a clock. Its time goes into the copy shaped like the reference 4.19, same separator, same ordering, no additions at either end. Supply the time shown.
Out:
1.38
